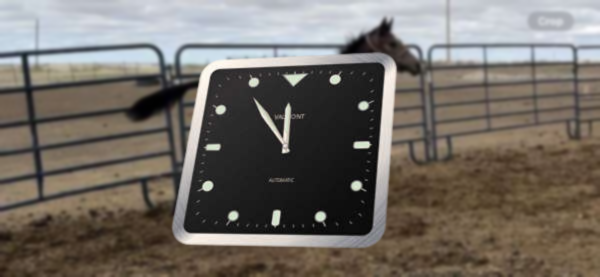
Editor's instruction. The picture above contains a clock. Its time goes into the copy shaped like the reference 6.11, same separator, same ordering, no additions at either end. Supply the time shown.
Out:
11.54
